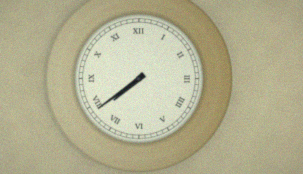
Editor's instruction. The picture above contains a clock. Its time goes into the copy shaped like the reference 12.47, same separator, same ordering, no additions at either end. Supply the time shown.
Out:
7.39
